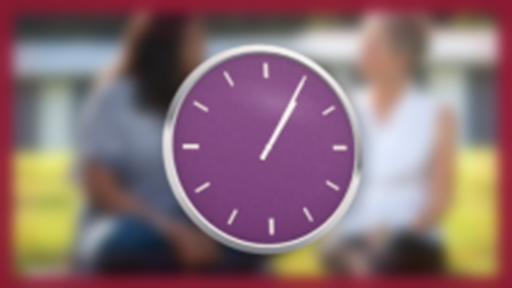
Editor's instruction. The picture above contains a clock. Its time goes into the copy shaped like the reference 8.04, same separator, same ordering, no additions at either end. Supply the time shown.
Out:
1.05
